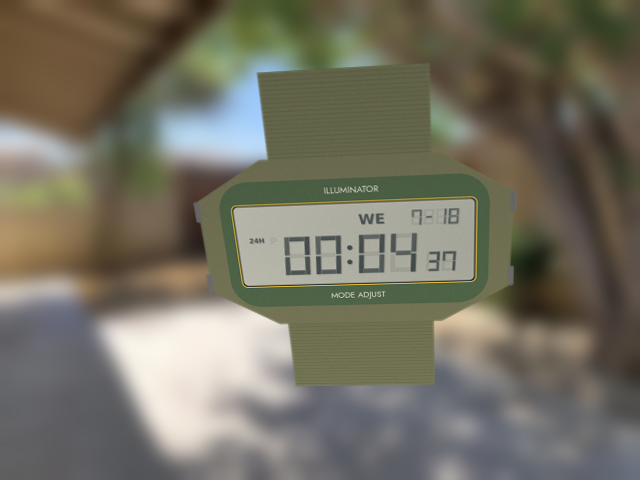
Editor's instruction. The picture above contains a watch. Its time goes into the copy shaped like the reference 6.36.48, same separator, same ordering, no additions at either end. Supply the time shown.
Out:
0.04.37
